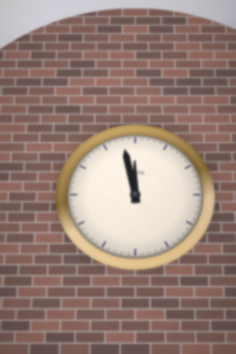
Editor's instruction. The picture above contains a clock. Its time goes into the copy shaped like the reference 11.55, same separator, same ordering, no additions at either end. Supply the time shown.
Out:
11.58
